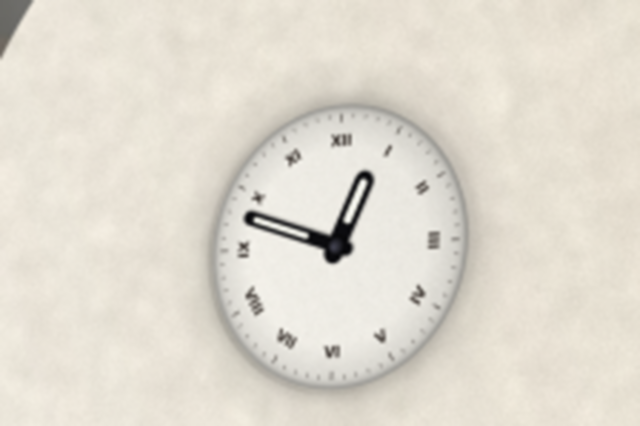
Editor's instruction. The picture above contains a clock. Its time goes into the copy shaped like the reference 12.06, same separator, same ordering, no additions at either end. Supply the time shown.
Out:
12.48
